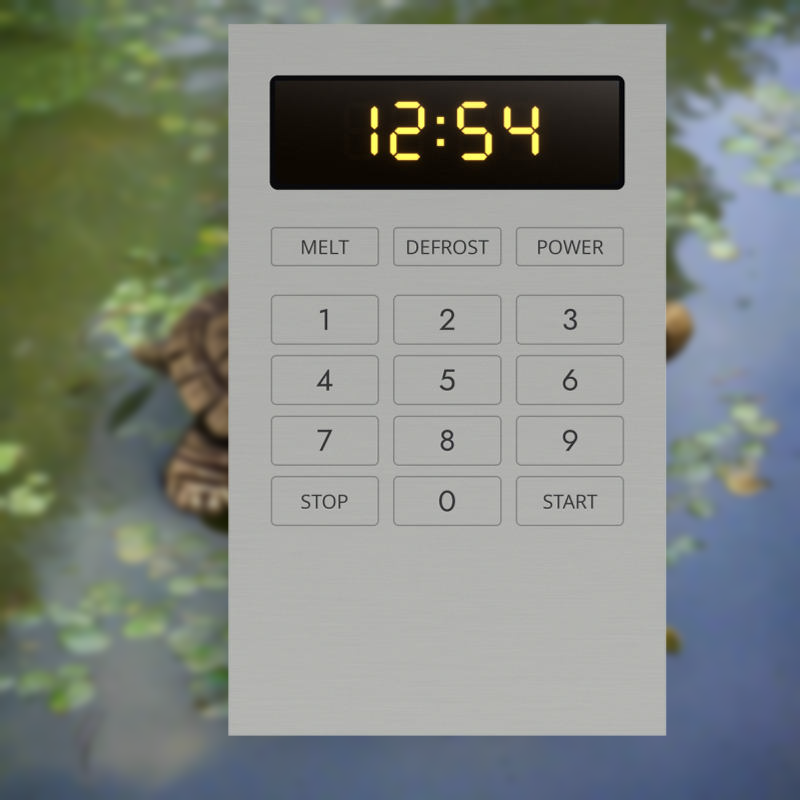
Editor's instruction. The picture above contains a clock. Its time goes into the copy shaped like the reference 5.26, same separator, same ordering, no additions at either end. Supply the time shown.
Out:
12.54
